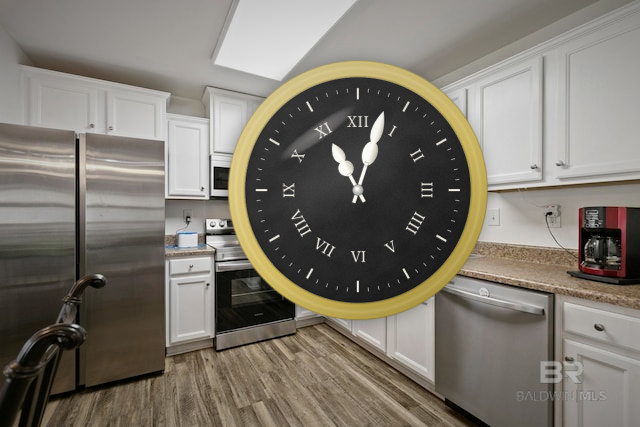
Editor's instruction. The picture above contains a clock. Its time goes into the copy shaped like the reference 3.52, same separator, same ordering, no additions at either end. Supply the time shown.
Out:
11.03
